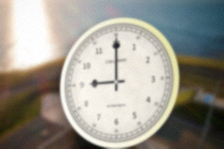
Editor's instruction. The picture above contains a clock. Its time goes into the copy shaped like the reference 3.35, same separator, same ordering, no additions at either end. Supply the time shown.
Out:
9.00
